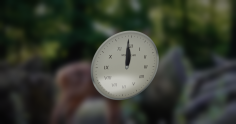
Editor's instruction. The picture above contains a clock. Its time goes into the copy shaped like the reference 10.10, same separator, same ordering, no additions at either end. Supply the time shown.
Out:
11.59
